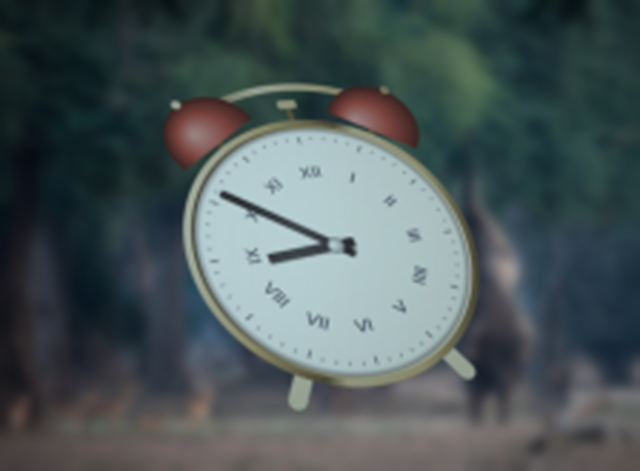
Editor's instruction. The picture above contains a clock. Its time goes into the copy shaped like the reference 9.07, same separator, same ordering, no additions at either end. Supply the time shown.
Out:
8.51
